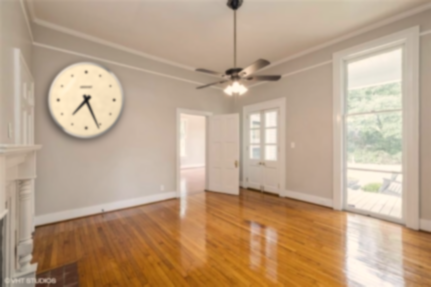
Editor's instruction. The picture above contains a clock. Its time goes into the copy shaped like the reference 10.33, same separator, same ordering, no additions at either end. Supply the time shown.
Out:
7.26
